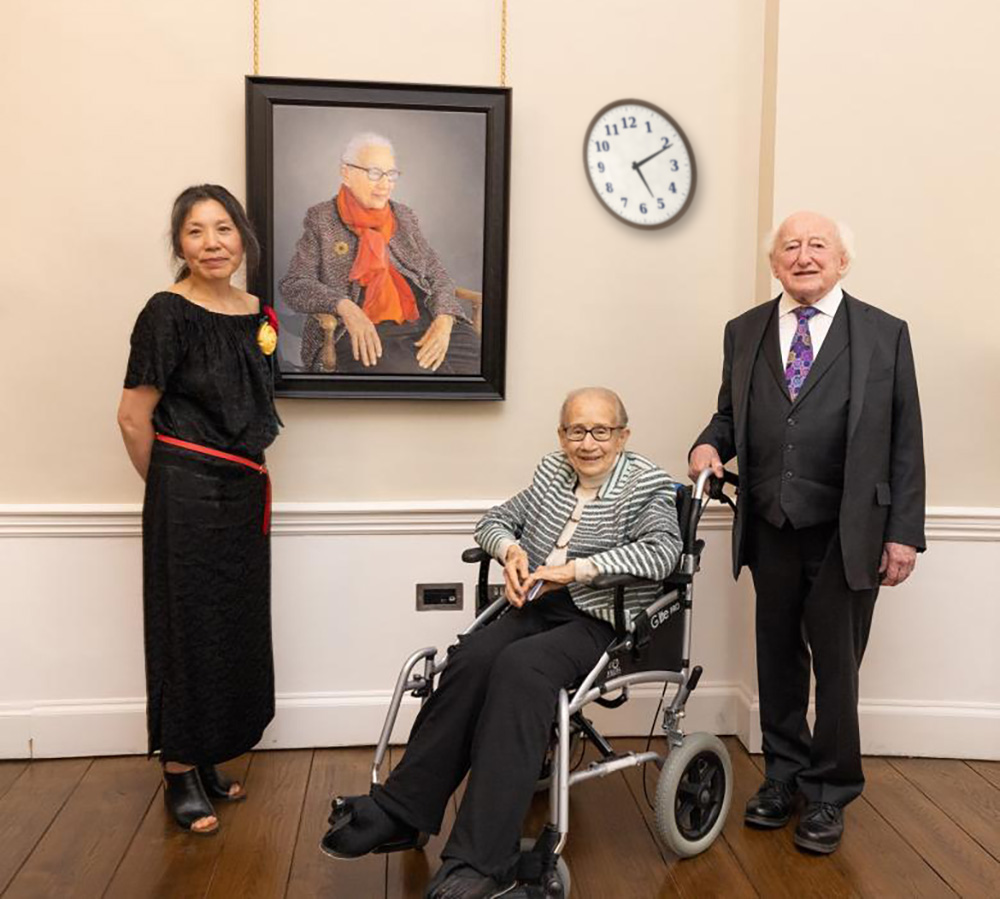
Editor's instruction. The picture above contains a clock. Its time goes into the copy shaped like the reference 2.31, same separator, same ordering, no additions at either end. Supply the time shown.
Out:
5.11
